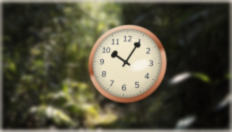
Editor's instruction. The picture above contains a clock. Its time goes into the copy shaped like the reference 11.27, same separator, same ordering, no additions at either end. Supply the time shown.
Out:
10.05
